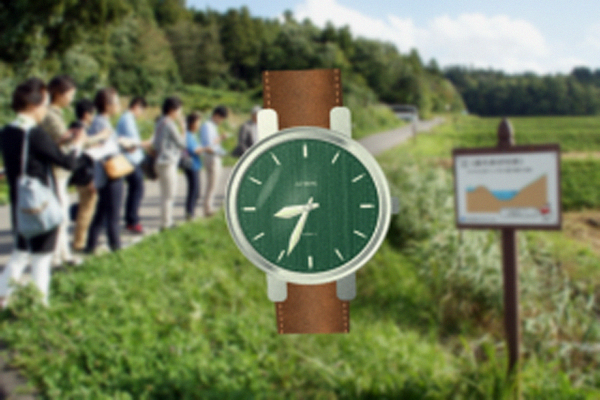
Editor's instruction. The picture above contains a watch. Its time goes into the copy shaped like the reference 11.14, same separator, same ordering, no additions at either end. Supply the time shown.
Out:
8.34
